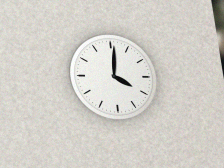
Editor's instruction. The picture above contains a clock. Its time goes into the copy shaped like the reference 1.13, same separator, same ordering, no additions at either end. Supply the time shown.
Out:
4.01
